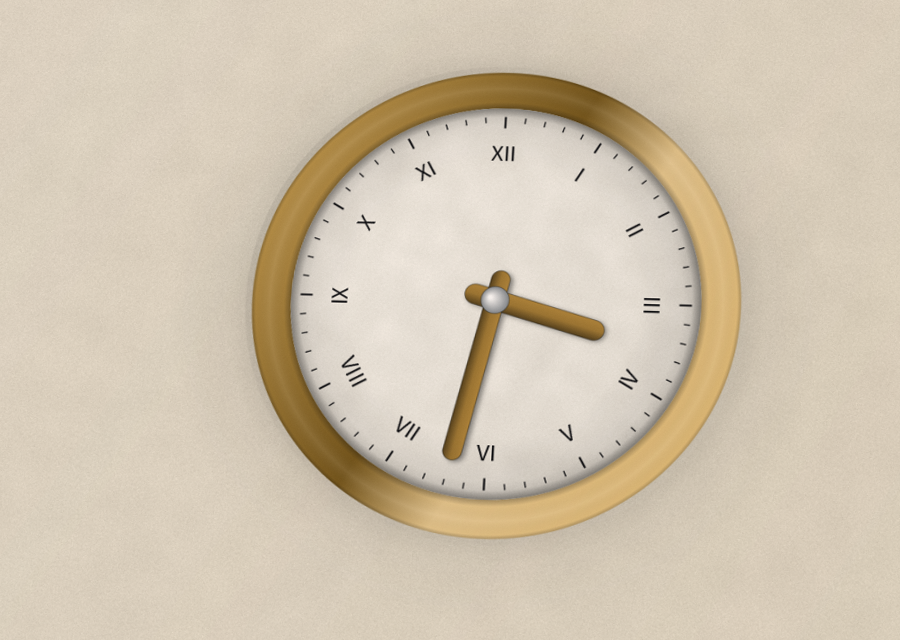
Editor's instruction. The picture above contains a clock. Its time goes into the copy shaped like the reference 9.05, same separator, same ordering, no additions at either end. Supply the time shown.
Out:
3.32
